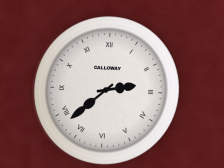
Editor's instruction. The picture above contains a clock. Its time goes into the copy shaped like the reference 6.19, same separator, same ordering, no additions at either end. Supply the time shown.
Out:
2.38
